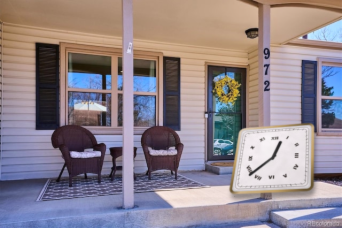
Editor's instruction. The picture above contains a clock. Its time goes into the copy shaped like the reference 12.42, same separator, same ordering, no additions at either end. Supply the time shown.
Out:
12.38
